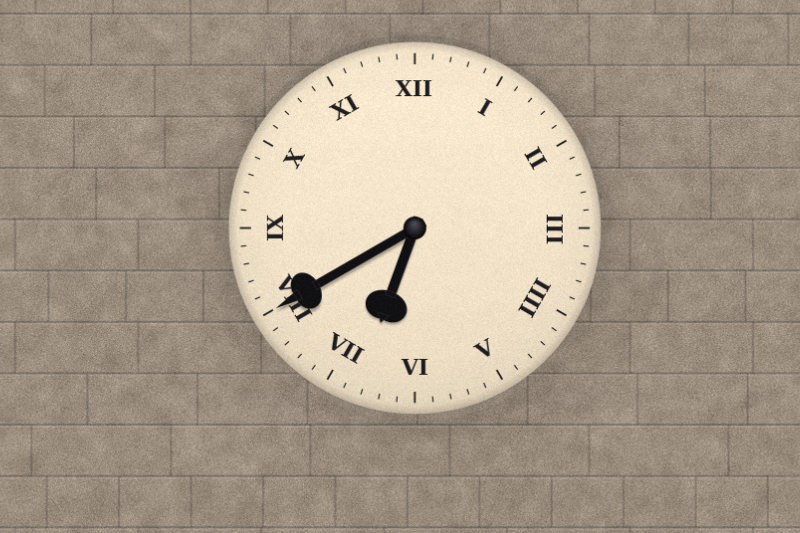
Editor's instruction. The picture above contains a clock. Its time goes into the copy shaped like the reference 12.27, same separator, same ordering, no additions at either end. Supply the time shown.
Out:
6.40
